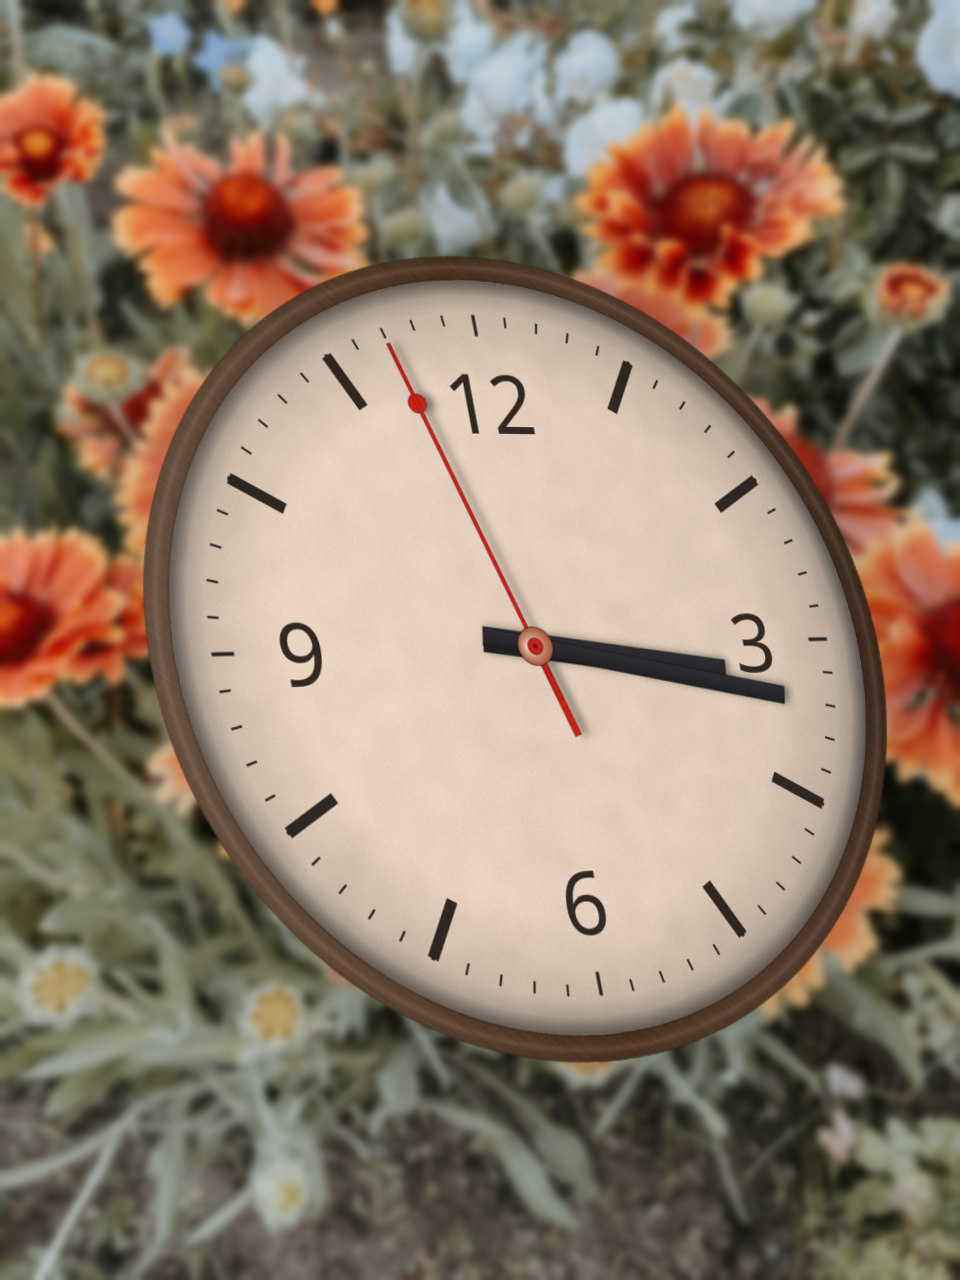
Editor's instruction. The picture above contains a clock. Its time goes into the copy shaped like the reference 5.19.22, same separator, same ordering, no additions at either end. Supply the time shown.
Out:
3.16.57
